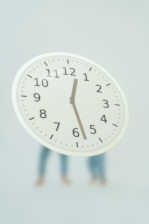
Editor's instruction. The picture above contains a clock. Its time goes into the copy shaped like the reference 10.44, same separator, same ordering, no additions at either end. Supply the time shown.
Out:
12.28
